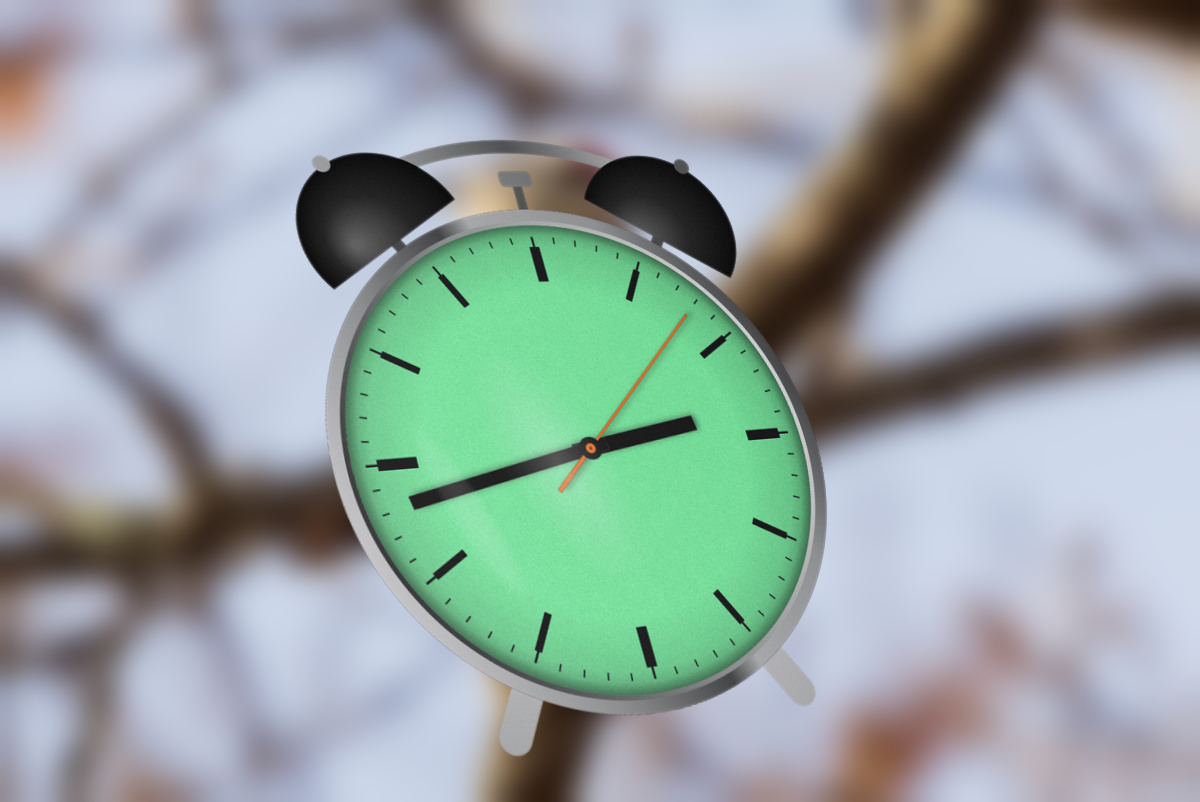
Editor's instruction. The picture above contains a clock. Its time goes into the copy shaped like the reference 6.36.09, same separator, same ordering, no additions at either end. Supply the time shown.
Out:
2.43.08
